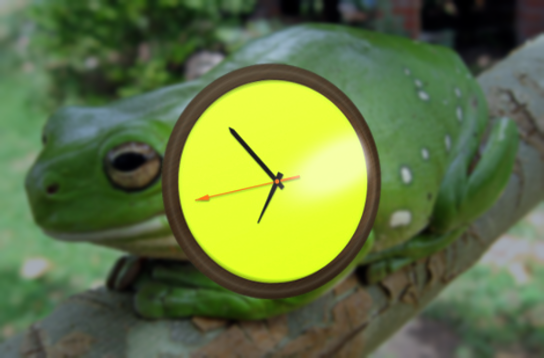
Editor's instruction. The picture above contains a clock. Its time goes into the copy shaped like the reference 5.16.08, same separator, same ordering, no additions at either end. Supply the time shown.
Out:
6.52.43
